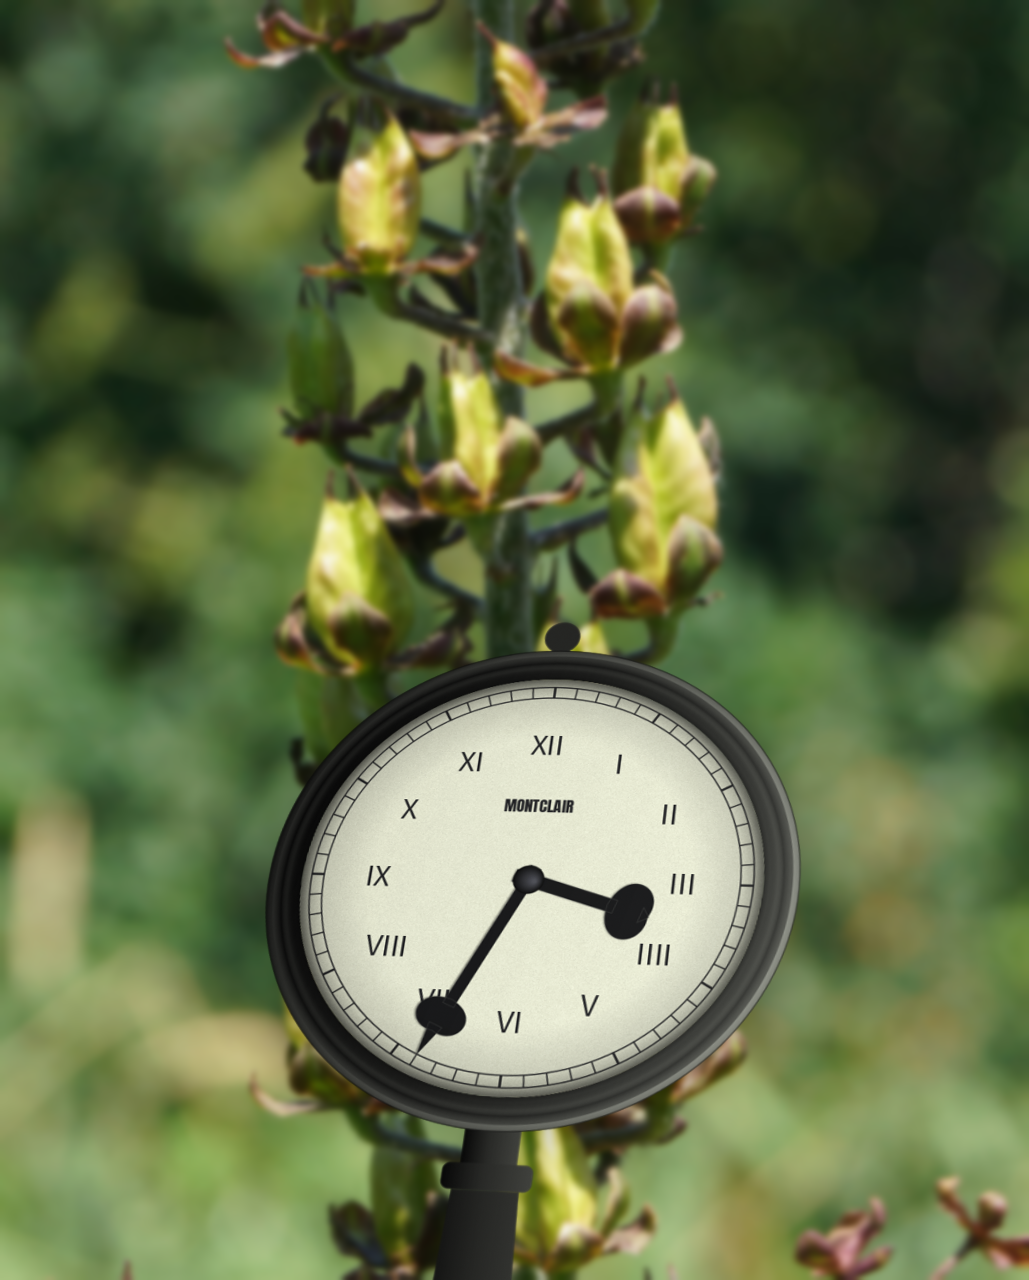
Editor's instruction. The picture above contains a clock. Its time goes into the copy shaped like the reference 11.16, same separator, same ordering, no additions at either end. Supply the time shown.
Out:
3.34
